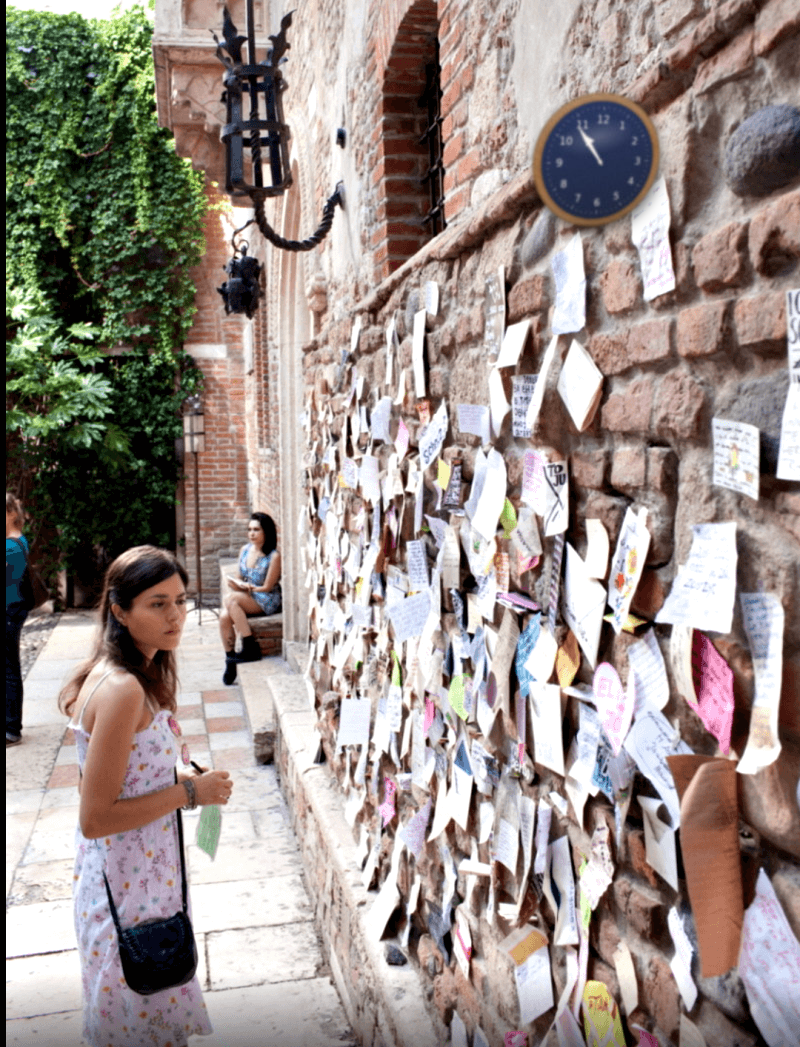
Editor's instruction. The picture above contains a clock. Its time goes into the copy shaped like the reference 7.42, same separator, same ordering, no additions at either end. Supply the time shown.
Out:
10.54
